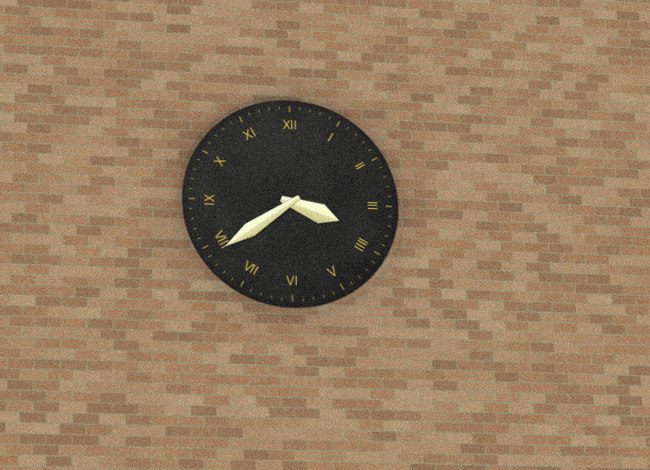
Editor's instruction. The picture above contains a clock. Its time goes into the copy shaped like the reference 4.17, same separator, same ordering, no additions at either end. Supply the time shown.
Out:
3.39
